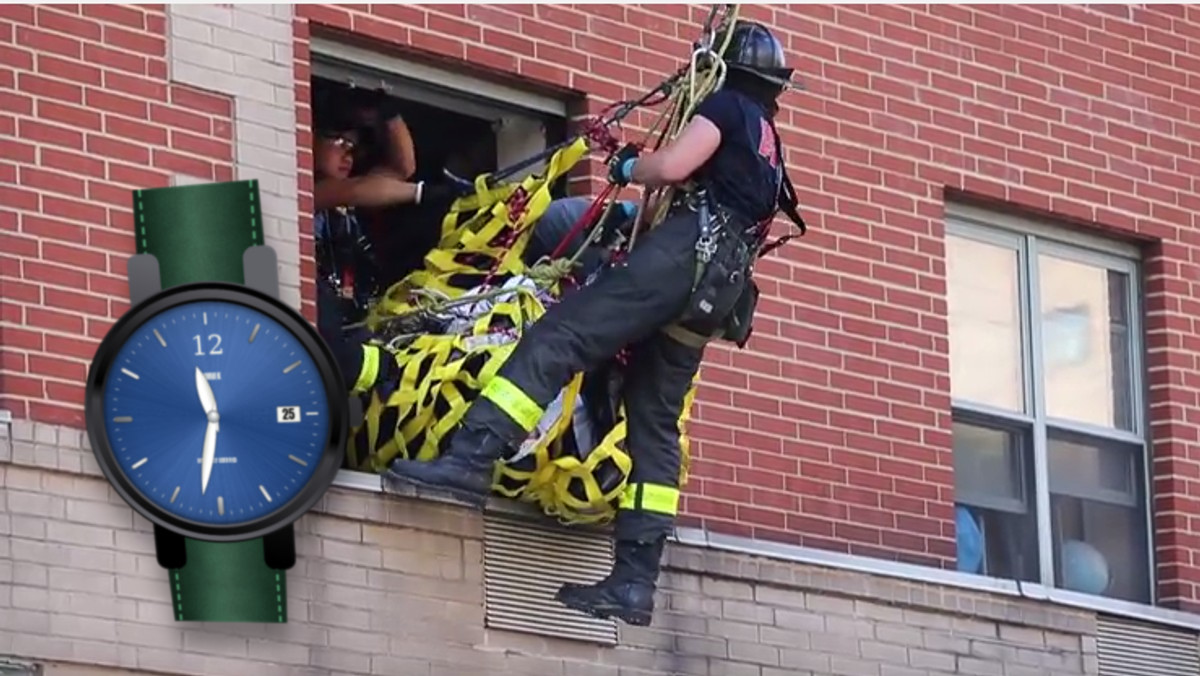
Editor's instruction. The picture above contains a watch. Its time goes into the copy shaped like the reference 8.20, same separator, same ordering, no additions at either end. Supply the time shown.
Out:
11.32
